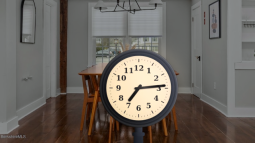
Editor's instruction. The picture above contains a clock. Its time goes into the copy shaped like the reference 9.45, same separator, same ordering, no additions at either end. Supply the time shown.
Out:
7.14
